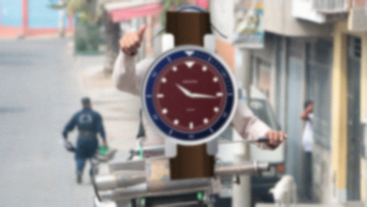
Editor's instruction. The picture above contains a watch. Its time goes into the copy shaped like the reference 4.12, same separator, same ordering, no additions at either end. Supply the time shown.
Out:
10.16
